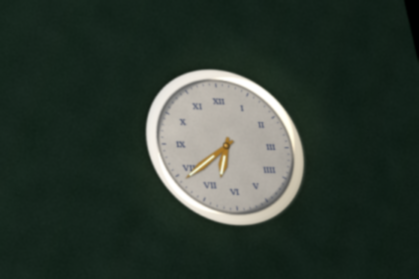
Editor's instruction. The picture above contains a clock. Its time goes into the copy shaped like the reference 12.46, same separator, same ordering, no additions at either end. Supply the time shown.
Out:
6.39
